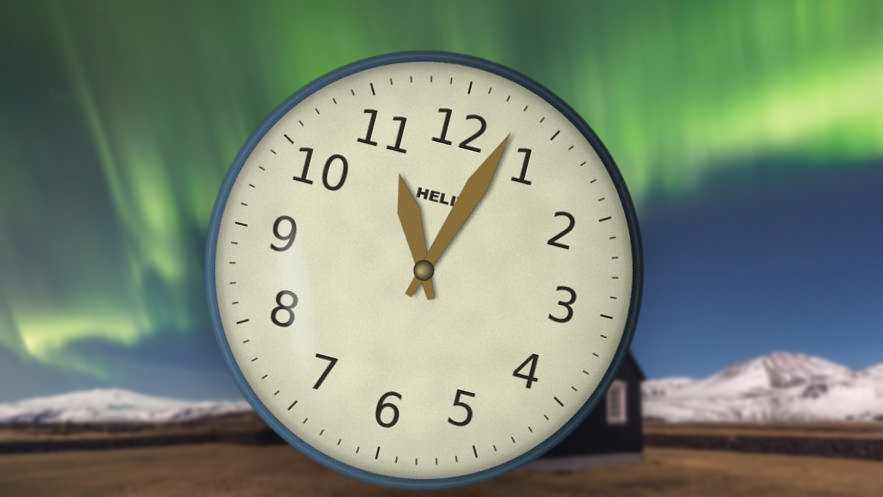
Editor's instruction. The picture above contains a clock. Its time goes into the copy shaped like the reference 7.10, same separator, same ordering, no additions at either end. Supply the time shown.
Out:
11.03
